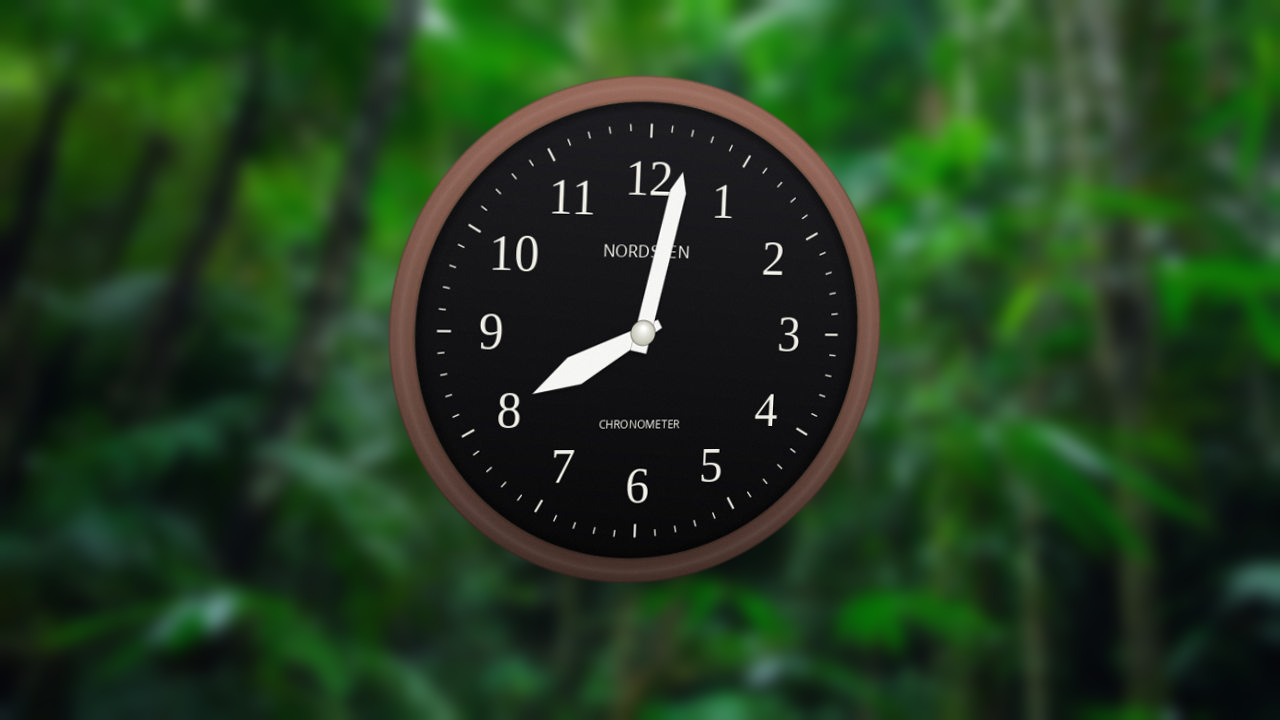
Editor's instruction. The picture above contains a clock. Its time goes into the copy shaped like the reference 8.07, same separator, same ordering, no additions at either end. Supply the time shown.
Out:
8.02
